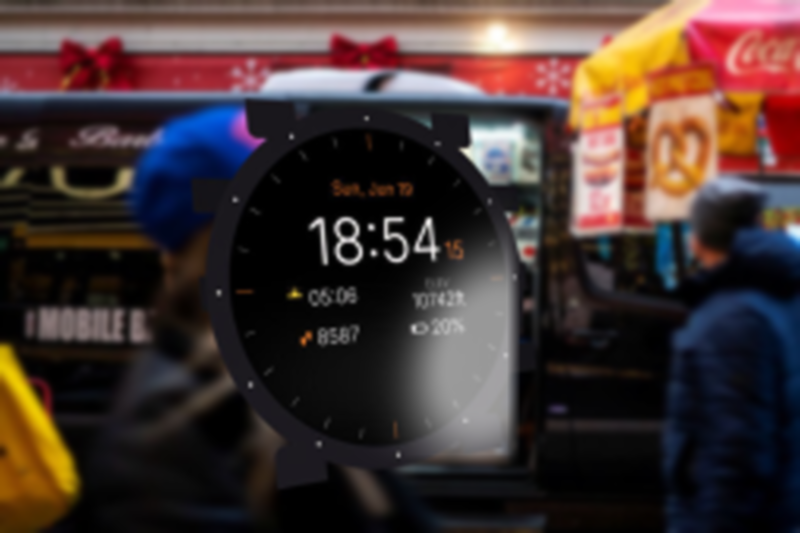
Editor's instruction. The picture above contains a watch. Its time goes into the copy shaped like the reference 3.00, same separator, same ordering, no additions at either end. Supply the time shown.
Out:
18.54
